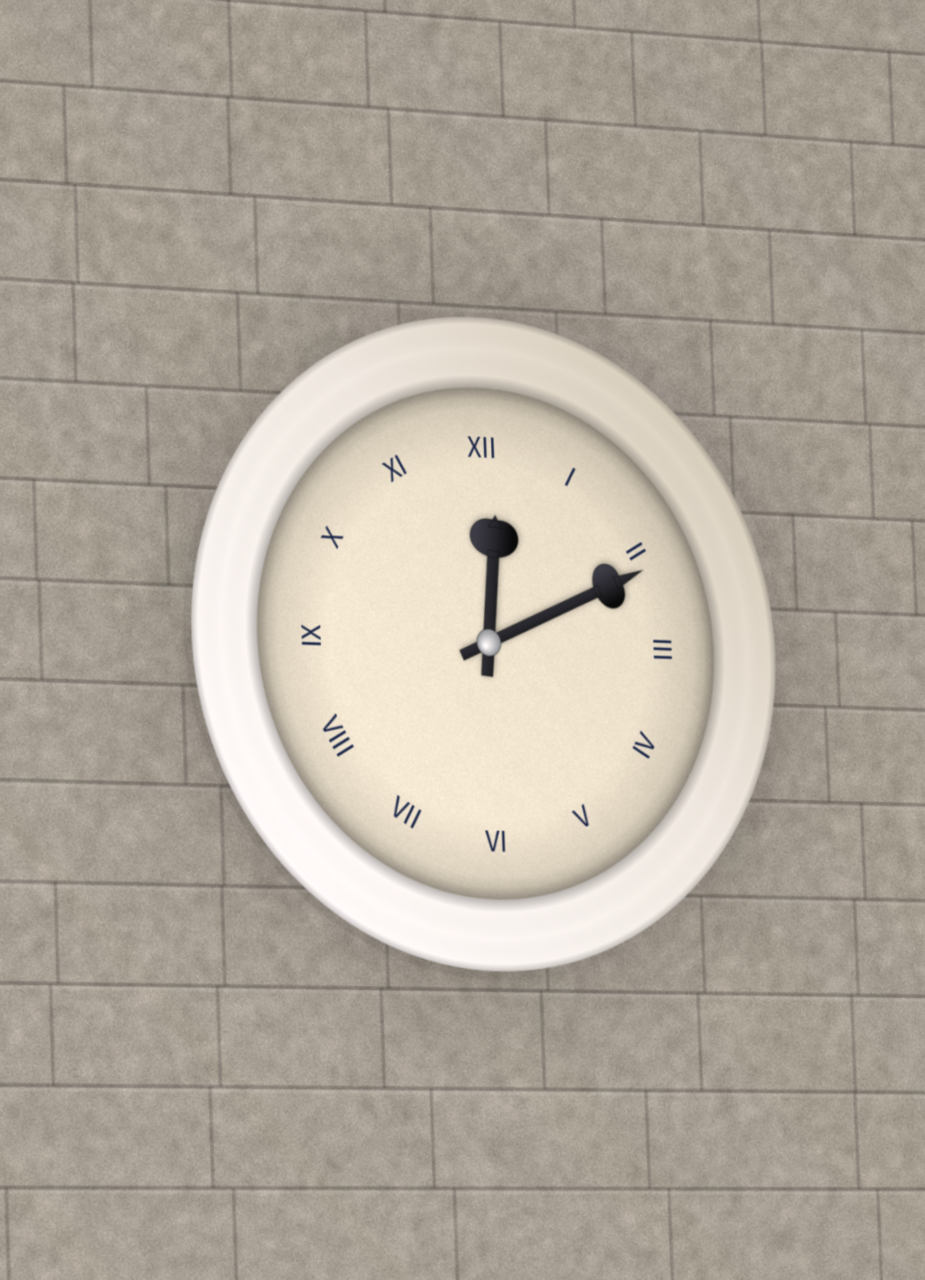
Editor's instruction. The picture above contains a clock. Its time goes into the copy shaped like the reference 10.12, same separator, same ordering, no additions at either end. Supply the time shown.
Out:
12.11
